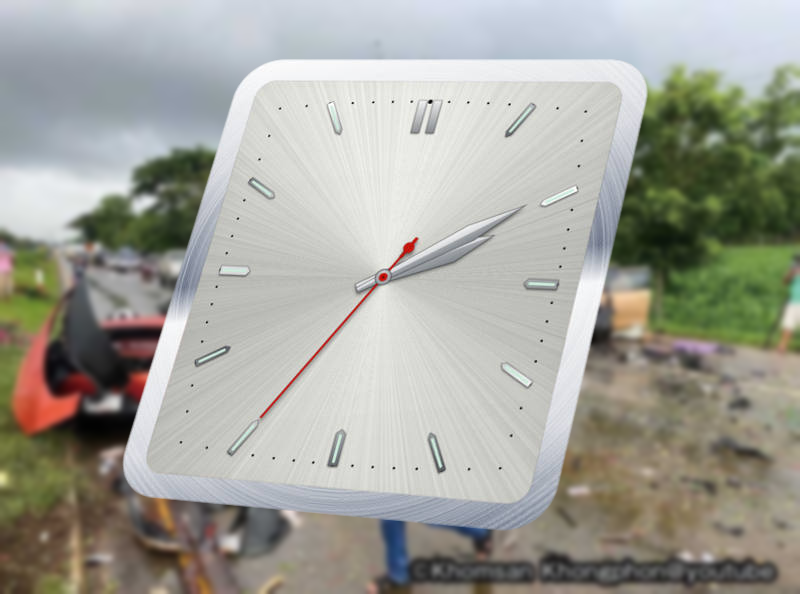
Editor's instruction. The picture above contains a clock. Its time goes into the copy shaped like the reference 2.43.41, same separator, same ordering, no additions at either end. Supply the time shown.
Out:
2.09.35
